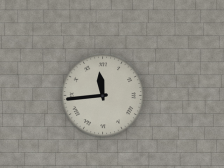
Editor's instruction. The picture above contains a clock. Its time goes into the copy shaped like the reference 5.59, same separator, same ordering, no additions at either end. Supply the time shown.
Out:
11.44
